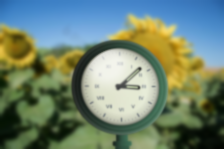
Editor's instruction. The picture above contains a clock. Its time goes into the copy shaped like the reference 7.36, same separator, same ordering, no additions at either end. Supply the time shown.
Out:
3.08
